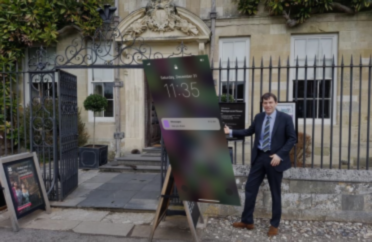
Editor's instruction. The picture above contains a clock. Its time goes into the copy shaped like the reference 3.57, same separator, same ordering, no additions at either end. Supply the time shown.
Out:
11.35
